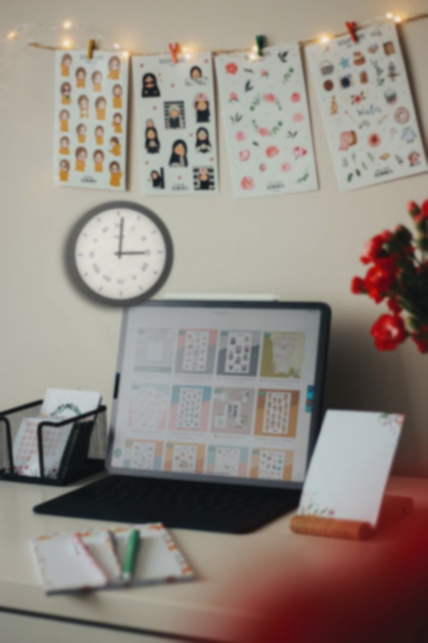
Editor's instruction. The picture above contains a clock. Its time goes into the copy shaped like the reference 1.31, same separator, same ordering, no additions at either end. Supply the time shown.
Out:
3.01
